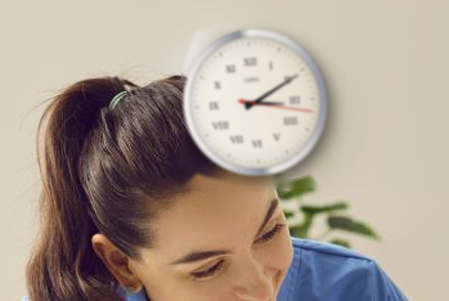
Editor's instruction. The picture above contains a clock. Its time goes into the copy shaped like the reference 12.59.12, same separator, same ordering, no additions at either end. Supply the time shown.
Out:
3.10.17
